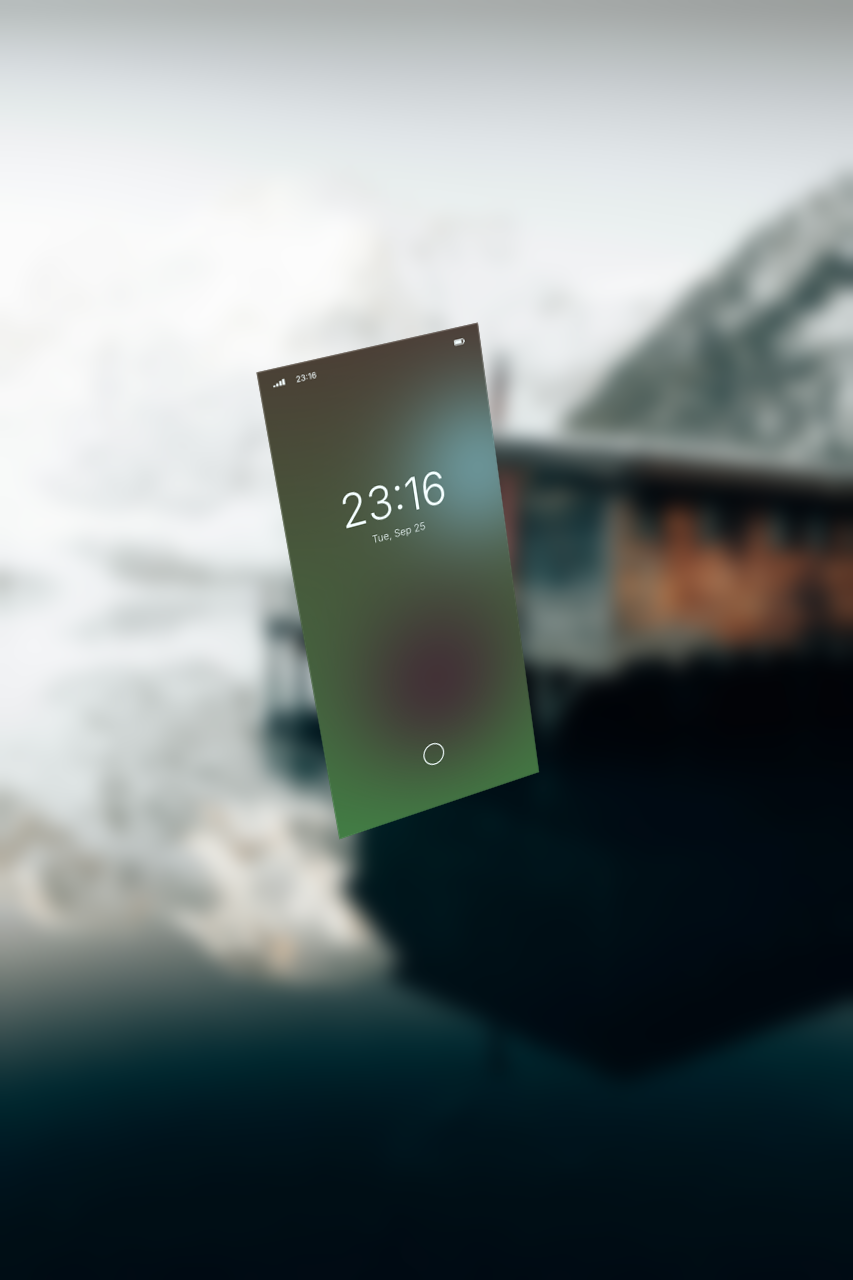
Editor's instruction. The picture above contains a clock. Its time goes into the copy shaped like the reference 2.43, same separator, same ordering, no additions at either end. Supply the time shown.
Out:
23.16
